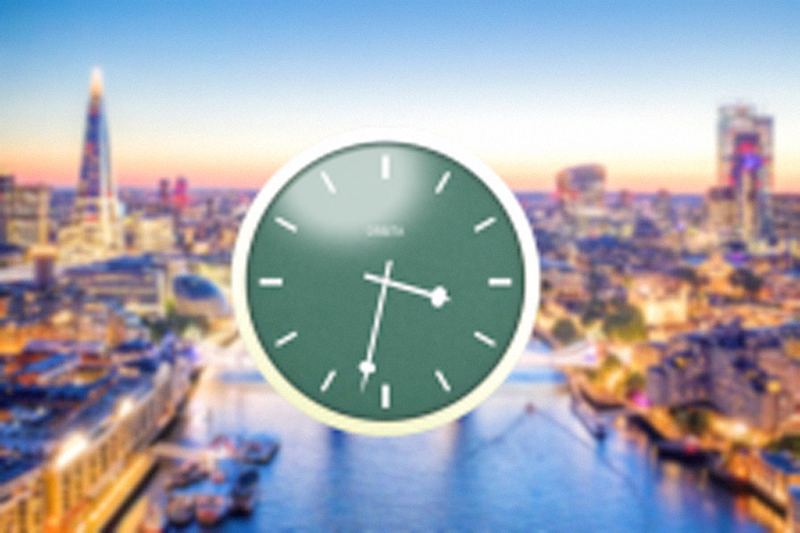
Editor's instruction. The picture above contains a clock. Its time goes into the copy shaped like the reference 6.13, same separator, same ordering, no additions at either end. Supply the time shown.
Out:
3.32
